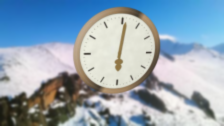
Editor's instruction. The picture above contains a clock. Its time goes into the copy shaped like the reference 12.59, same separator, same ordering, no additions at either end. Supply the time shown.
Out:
6.01
